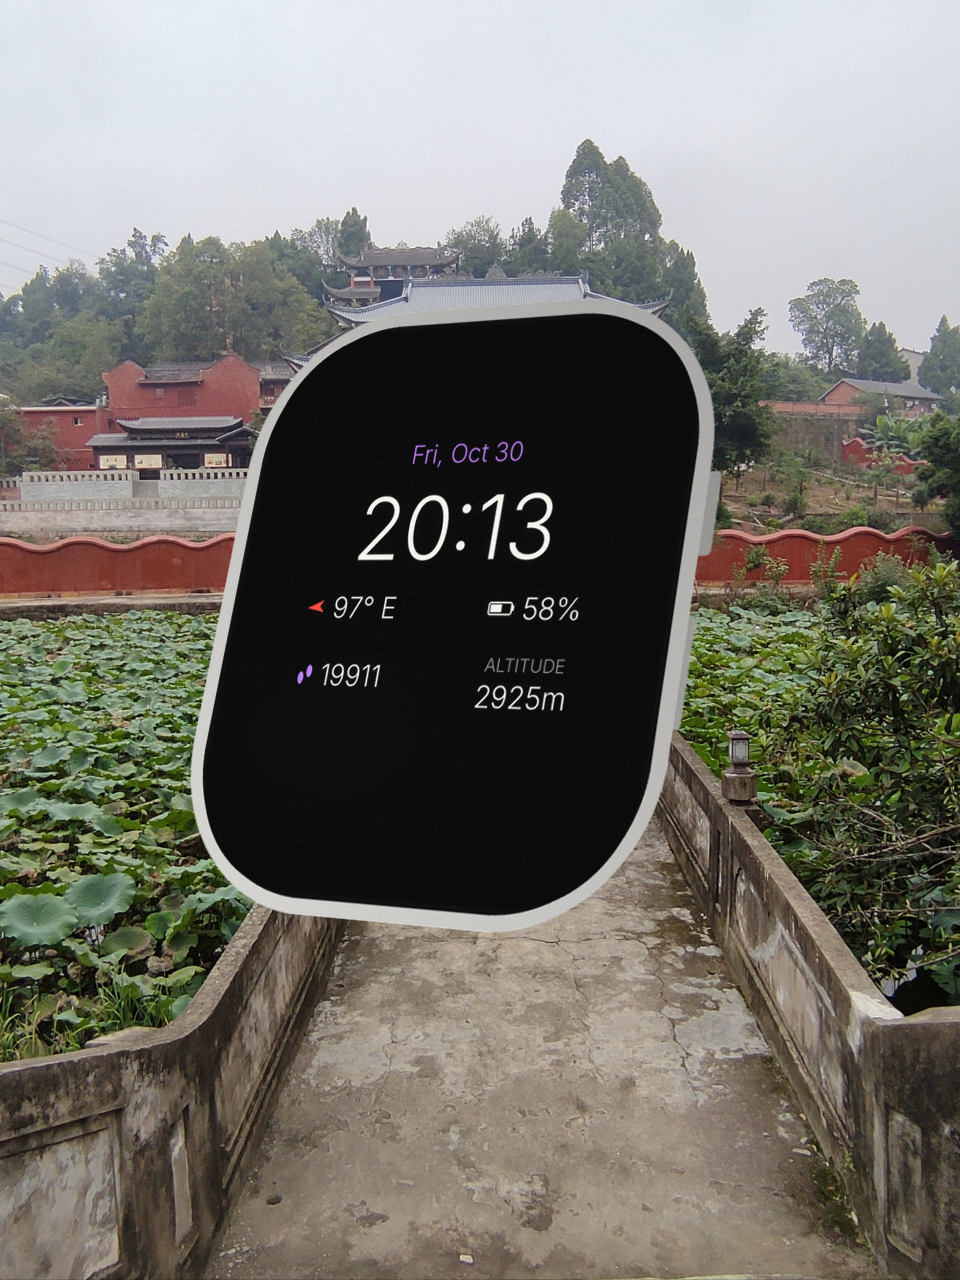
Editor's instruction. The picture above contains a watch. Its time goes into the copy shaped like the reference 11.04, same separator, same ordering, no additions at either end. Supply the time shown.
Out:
20.13
